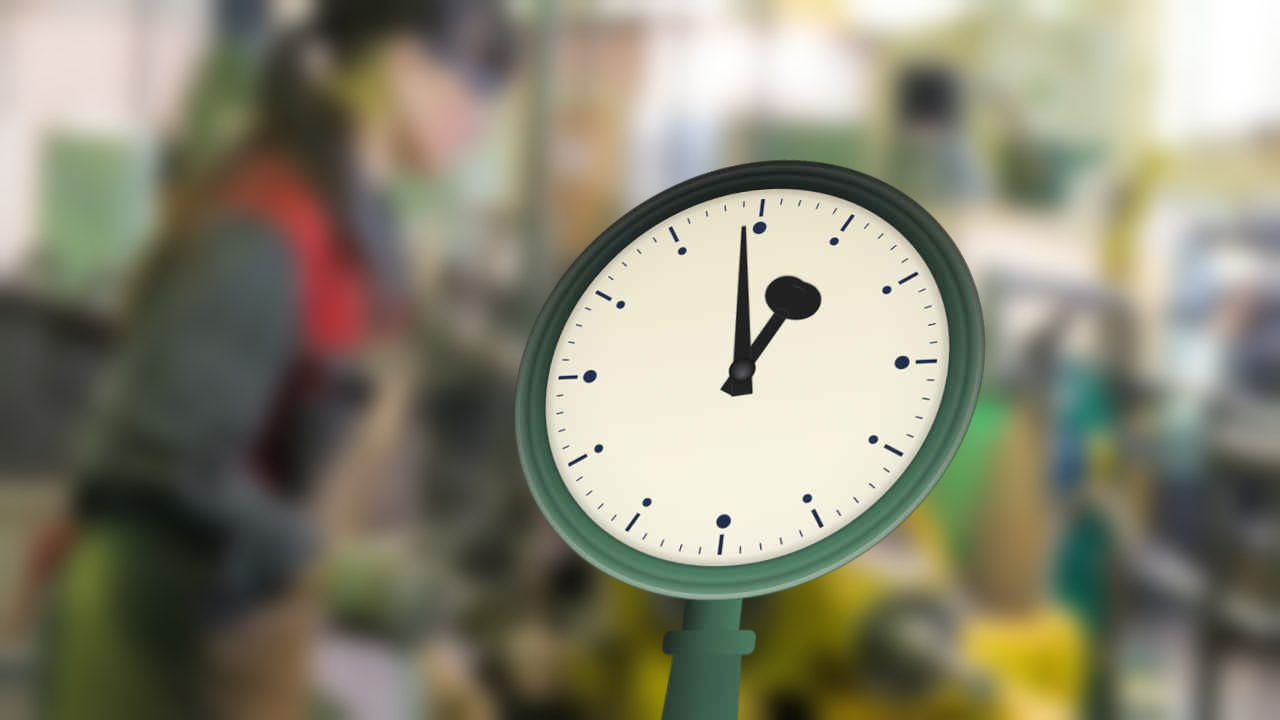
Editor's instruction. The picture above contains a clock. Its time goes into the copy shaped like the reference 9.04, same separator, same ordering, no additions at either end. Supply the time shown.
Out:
12.59
